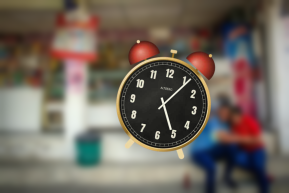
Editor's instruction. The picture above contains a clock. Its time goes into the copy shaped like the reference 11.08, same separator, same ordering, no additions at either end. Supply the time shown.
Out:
5.06
